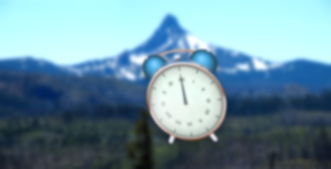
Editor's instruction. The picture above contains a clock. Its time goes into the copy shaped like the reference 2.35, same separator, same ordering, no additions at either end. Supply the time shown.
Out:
12.00
